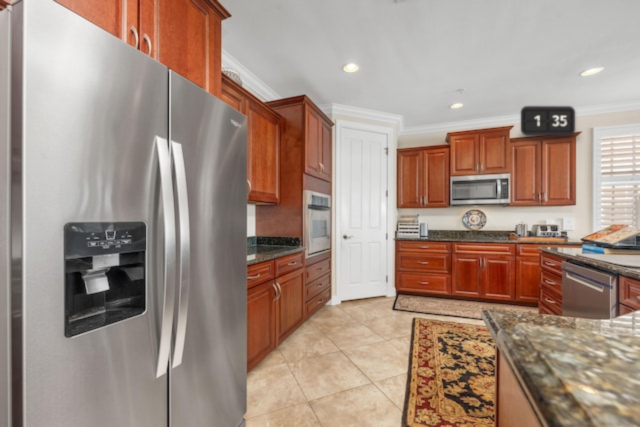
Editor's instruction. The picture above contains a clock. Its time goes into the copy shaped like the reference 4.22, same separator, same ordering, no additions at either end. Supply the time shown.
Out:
1.35
